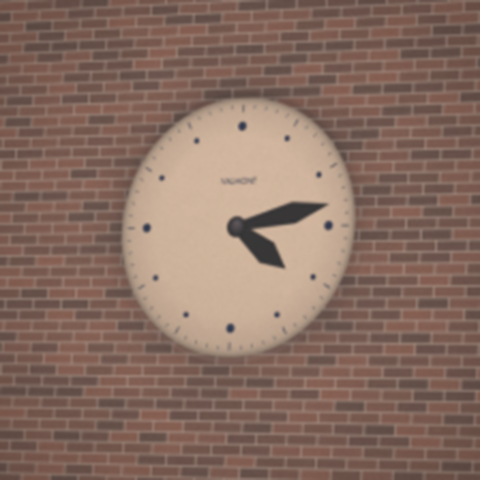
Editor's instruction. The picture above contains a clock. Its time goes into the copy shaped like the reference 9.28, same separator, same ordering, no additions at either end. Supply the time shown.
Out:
4.13
